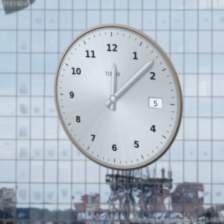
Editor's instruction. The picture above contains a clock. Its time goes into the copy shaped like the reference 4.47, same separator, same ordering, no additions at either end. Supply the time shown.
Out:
12.08
